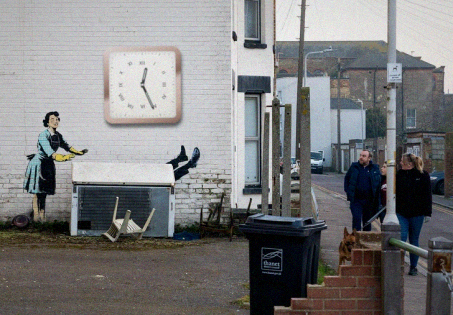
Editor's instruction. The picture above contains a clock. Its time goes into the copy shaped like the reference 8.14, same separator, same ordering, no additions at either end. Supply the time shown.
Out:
12.26
